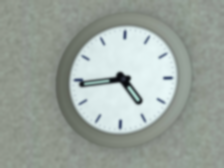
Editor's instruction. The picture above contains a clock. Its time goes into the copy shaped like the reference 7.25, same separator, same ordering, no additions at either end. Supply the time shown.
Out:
4.44
